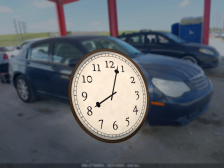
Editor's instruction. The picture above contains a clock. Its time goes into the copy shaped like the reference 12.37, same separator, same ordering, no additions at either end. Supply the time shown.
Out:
8.03
